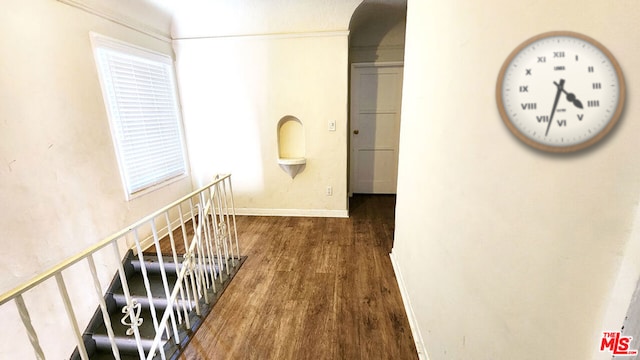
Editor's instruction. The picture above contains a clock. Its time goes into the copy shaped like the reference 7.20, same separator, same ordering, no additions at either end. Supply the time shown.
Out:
4.33
